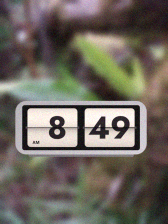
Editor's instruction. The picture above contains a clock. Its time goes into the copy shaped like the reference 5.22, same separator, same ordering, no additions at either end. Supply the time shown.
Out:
8.49
